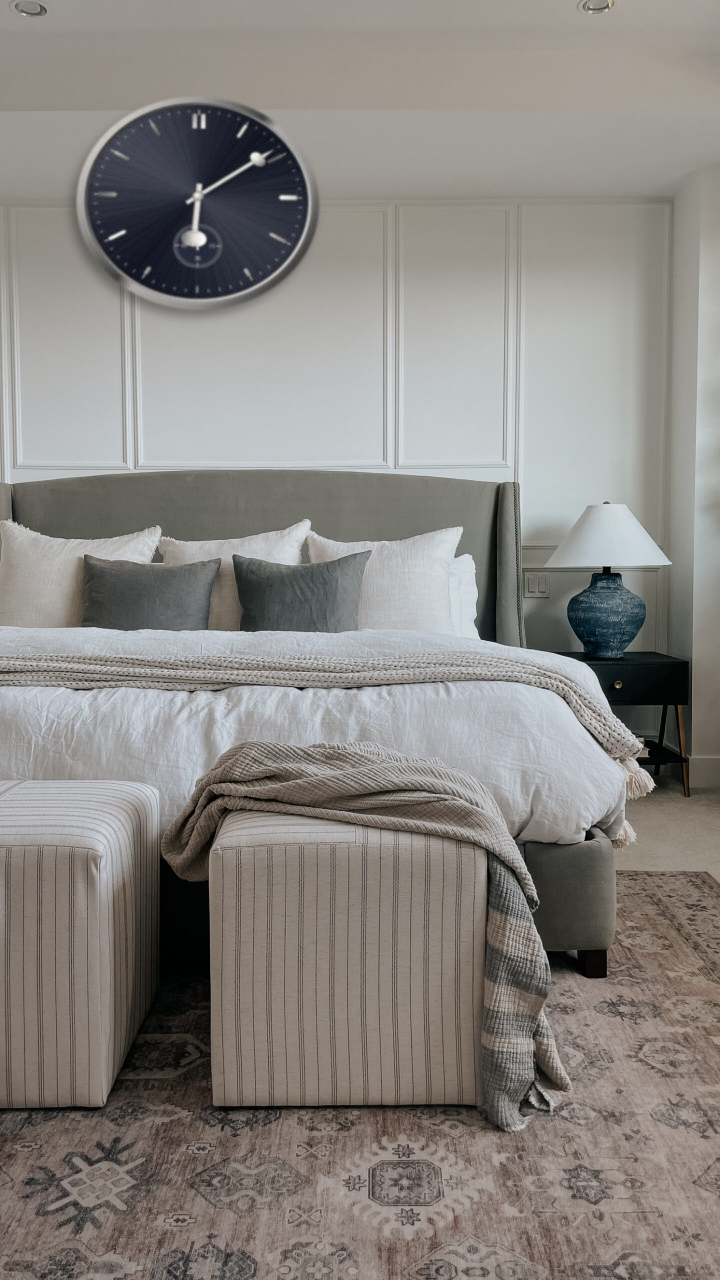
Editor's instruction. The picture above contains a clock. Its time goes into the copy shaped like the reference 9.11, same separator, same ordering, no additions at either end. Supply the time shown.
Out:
6.09
